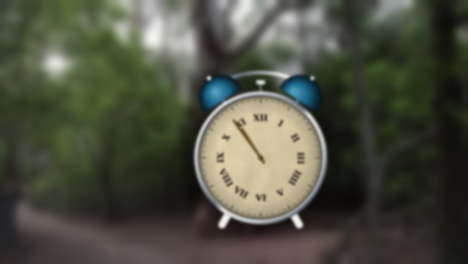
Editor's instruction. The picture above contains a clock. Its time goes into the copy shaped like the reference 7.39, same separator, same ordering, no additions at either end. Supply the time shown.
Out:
10.54
